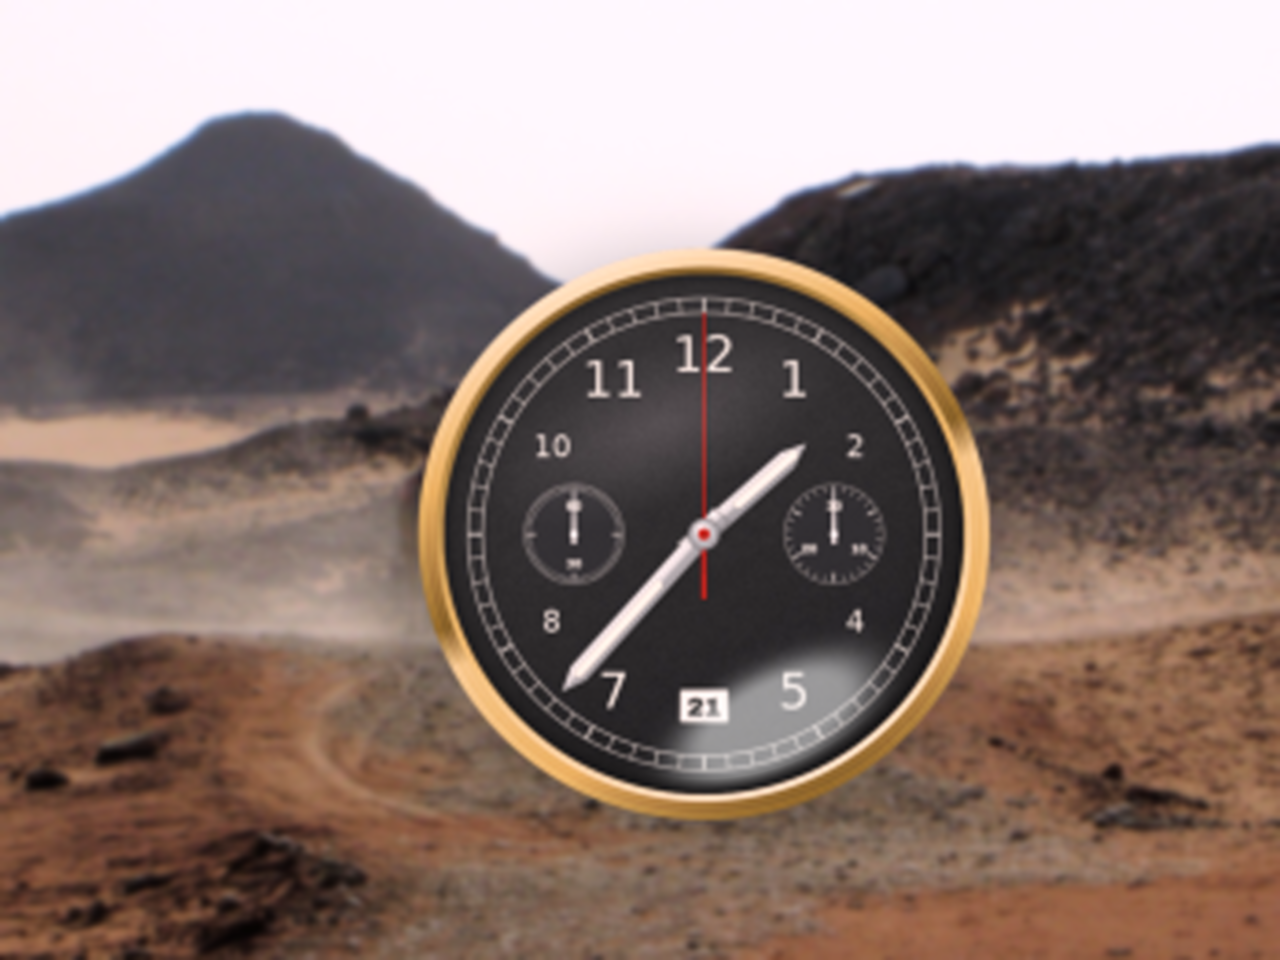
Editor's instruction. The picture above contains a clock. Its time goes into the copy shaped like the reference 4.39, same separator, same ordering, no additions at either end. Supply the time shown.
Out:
1.37
